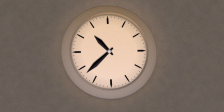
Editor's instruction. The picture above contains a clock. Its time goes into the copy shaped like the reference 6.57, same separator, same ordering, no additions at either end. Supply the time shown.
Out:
10.38
